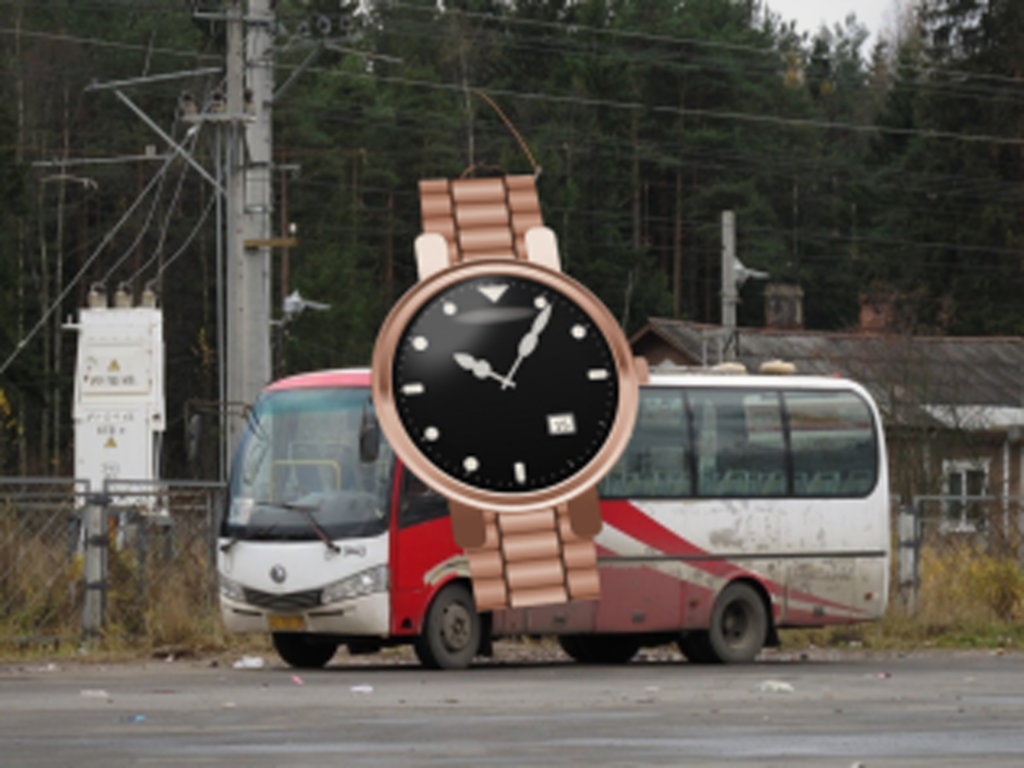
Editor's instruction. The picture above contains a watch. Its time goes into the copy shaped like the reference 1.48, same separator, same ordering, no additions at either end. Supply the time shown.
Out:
10.06
